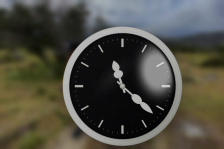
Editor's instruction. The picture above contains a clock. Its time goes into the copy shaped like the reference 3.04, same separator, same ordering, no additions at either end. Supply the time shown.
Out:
11.22
